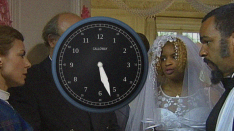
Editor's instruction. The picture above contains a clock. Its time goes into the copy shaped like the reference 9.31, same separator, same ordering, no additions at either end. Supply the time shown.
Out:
5.27
